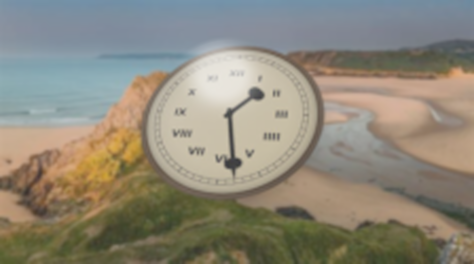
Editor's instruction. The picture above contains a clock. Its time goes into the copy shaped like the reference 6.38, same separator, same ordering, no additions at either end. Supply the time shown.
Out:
1.28
